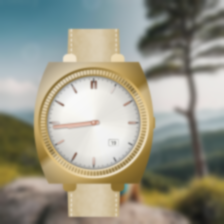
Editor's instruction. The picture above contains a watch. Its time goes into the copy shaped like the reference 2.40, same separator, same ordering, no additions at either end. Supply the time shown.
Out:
8.44
